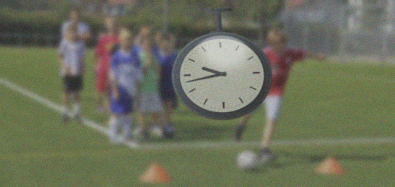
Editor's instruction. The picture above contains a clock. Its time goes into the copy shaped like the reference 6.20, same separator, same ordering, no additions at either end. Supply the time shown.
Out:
9.43
